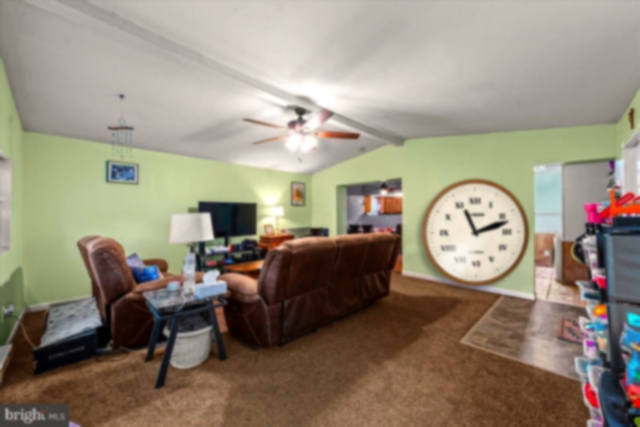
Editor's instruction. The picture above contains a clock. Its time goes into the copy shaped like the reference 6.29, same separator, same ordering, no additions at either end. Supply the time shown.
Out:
11.12
